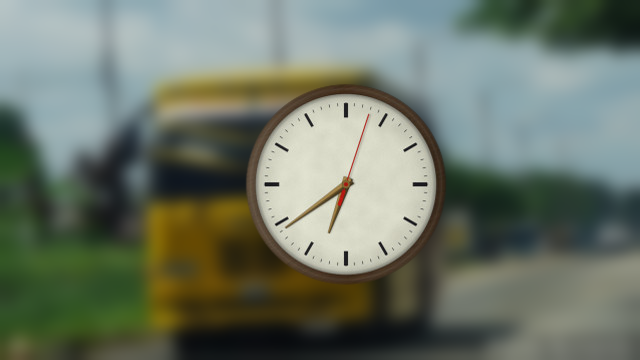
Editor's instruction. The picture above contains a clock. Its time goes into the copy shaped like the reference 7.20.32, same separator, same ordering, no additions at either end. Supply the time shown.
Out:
6.39.03
